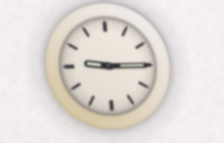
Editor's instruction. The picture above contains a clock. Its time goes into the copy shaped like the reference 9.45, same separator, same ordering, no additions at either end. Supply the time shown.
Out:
9.15
